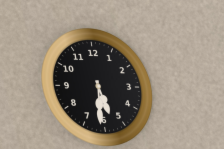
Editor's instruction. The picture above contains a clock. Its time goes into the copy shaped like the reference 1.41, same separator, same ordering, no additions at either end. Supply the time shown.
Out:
5.31
